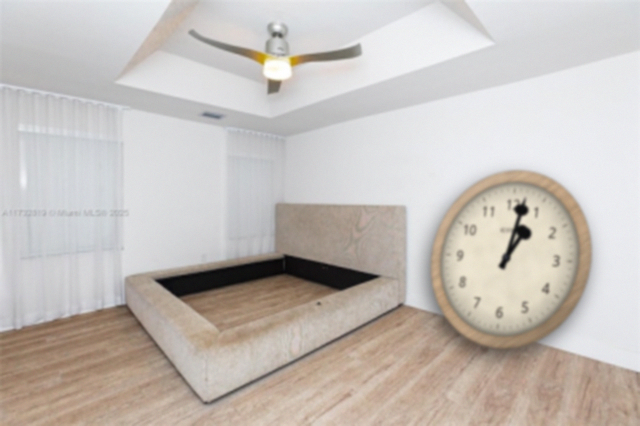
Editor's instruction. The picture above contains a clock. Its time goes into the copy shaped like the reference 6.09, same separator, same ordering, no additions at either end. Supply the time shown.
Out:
1.02
